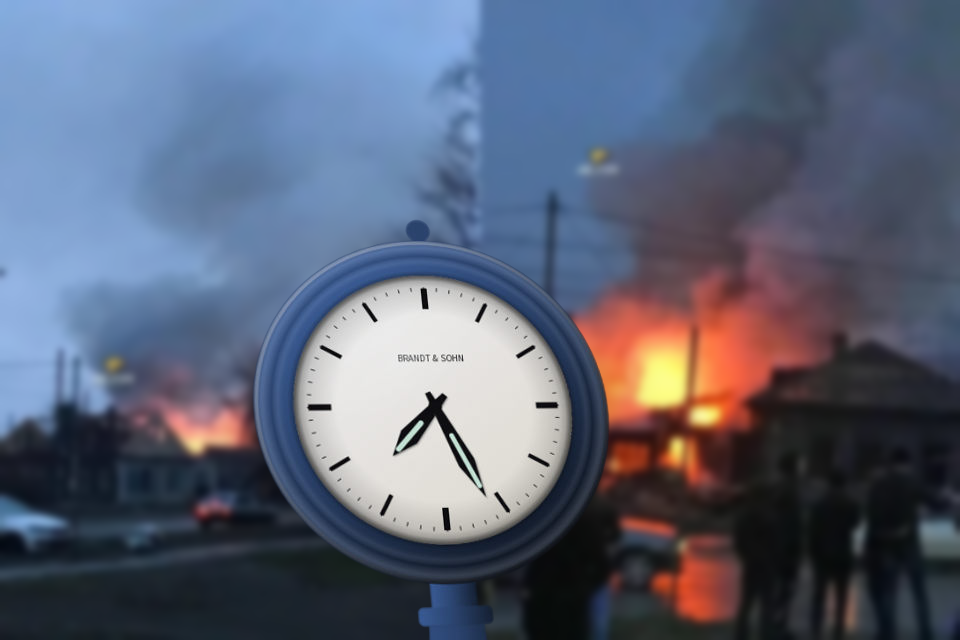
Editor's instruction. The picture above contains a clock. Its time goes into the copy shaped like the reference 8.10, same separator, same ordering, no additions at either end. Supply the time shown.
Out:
7.26
